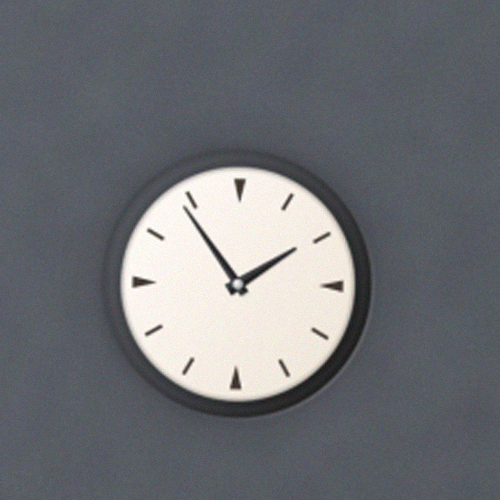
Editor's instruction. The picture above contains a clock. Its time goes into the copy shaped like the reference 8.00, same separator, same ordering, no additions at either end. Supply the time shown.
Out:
1.54
